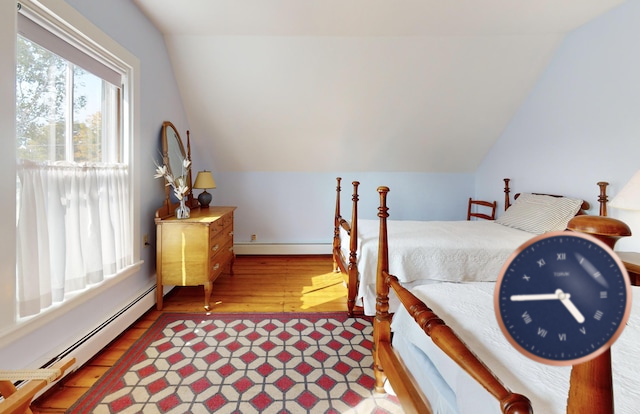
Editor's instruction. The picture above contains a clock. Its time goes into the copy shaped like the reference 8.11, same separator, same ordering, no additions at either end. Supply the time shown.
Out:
4.45
